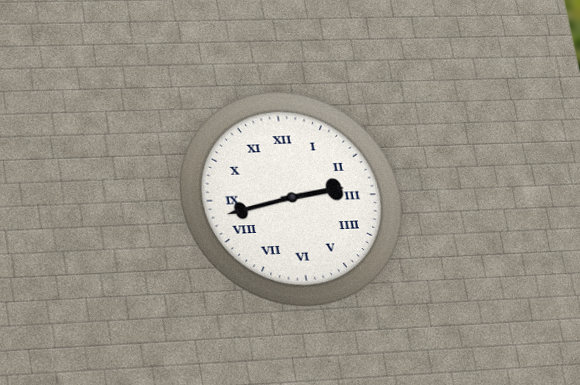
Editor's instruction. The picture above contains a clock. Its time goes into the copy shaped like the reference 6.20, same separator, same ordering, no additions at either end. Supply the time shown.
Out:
2.43
